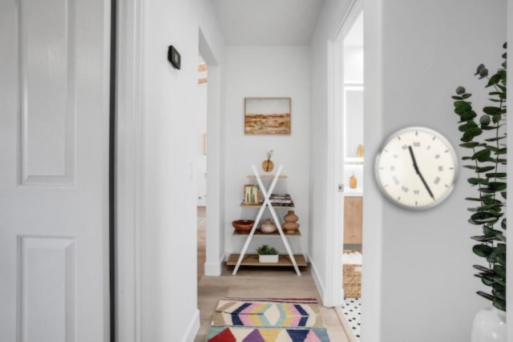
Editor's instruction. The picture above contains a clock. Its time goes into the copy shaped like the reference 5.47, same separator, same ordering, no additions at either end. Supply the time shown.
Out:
11.25
